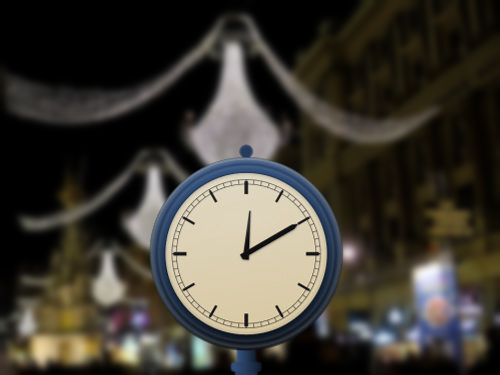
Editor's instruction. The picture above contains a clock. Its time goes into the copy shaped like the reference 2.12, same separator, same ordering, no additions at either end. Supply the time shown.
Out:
12.10
